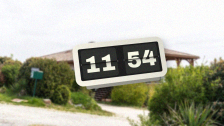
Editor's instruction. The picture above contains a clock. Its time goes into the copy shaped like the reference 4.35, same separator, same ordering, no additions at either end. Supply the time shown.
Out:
11.54
